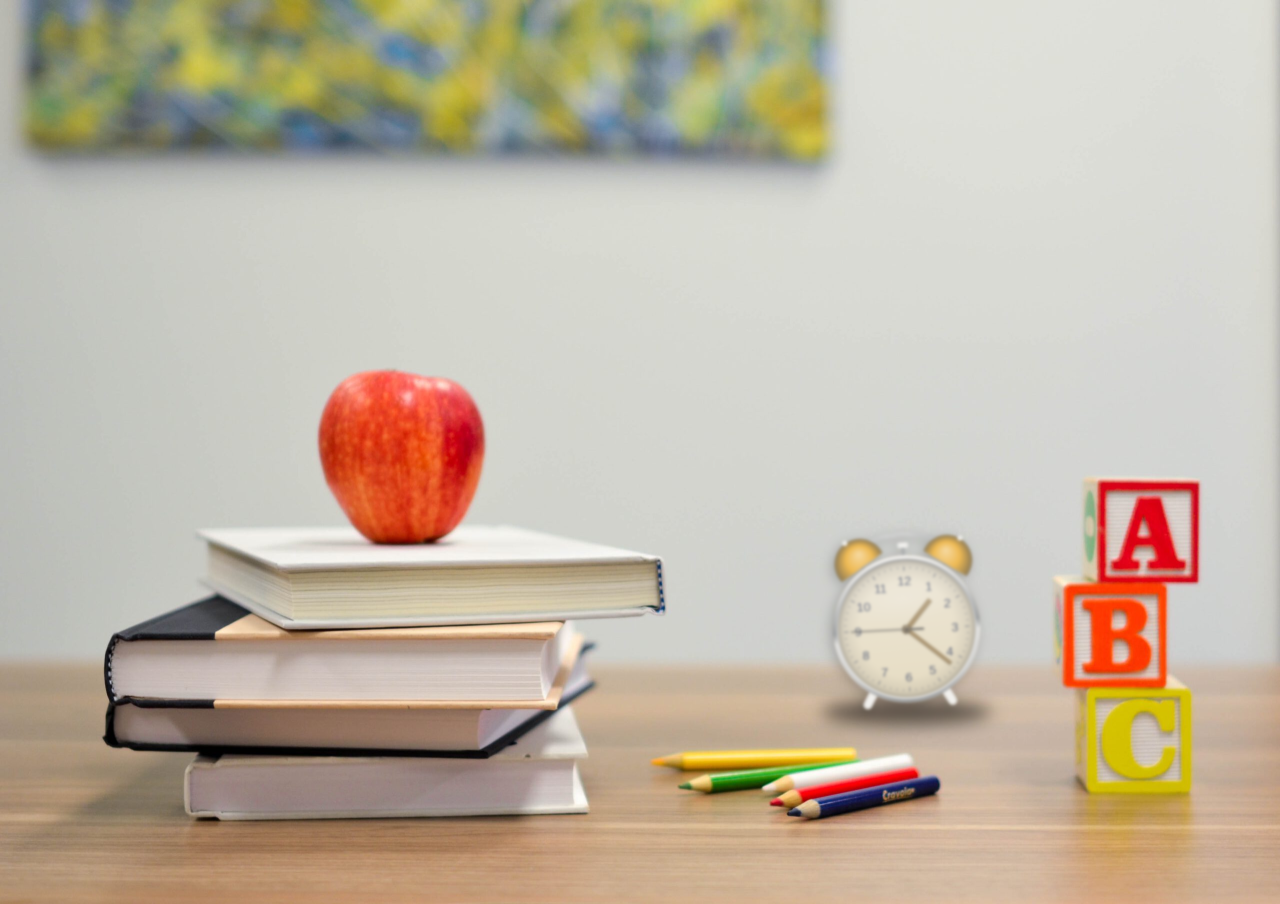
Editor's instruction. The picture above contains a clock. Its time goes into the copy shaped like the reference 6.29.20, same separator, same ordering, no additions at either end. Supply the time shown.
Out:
1.21.45
